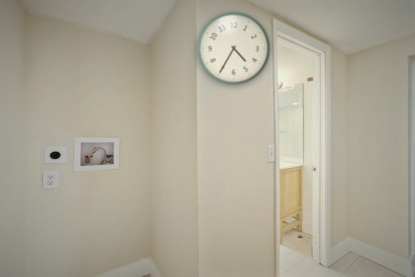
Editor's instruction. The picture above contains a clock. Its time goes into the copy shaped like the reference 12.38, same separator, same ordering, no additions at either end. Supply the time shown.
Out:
4.35
